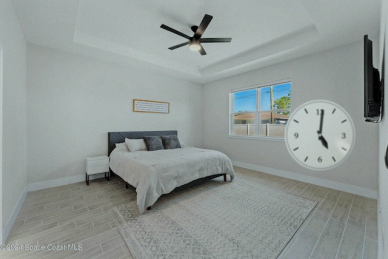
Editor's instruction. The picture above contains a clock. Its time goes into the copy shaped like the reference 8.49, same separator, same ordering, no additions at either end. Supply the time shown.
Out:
5.01
